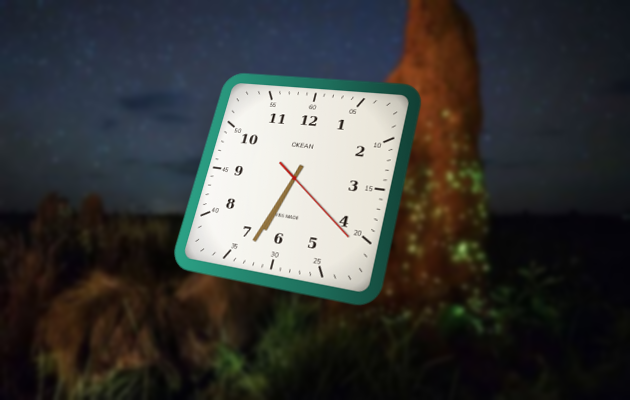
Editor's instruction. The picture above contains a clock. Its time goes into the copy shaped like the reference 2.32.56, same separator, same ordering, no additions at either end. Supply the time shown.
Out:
6.33.21
